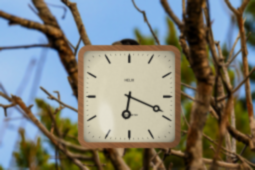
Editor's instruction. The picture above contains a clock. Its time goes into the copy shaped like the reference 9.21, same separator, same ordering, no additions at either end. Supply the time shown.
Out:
6.19
